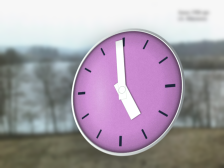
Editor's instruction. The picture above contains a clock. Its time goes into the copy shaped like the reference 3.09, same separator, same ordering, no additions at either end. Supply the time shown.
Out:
4.59
